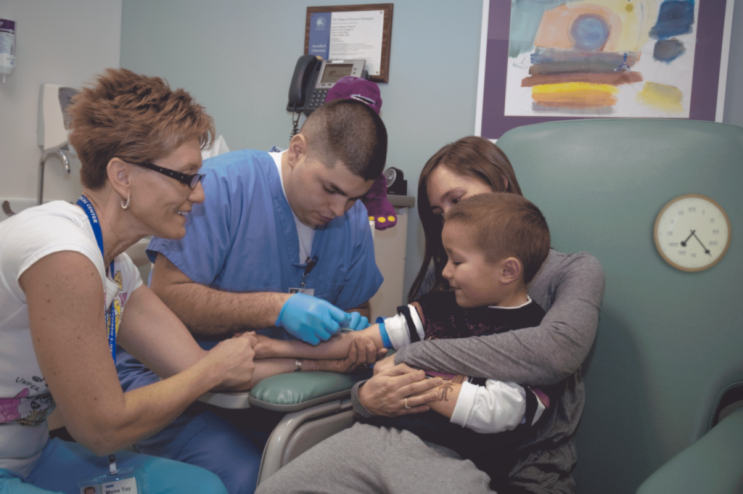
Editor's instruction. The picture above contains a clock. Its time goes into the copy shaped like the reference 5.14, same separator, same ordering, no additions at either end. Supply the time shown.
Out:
7.24
